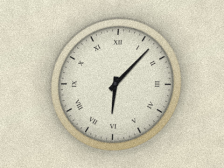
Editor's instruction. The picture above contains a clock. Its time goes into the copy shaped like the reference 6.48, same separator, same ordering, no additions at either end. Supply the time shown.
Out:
6.07
